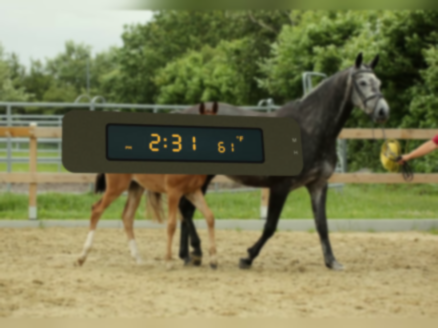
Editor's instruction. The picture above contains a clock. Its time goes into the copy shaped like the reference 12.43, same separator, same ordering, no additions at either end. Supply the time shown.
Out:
2.31
